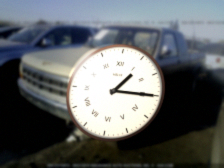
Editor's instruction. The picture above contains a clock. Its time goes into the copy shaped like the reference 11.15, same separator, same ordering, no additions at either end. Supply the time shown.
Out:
1.15
